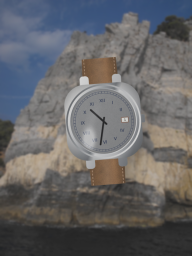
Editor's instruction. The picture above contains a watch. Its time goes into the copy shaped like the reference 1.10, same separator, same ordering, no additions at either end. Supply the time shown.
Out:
10.32
